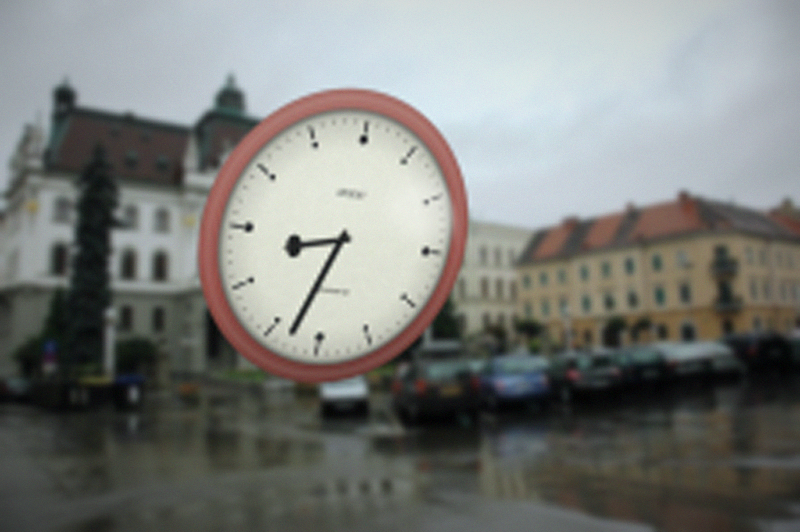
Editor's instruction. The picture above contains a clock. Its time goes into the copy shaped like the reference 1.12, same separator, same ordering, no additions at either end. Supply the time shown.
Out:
8.33
